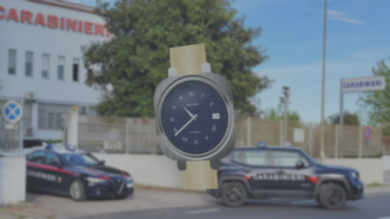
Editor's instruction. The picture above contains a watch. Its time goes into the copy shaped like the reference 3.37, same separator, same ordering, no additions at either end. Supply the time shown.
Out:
10.39
